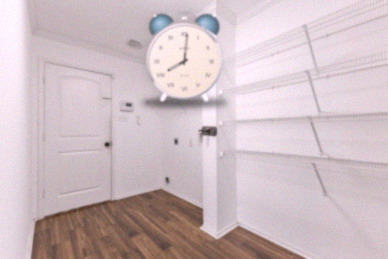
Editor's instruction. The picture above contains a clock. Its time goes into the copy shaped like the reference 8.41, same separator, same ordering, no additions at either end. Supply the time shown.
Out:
8.01
